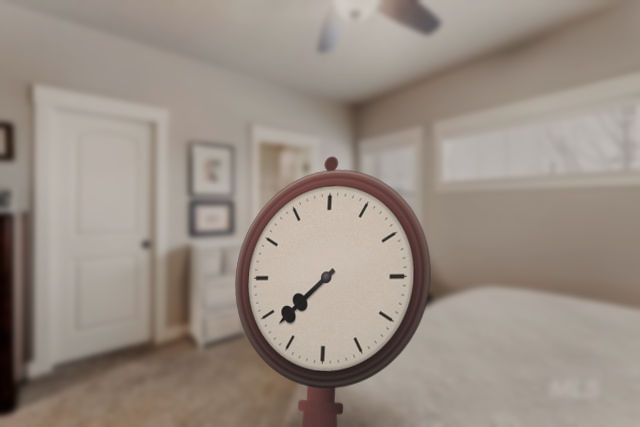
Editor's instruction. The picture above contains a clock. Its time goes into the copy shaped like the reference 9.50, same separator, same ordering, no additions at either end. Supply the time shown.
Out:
7.38
